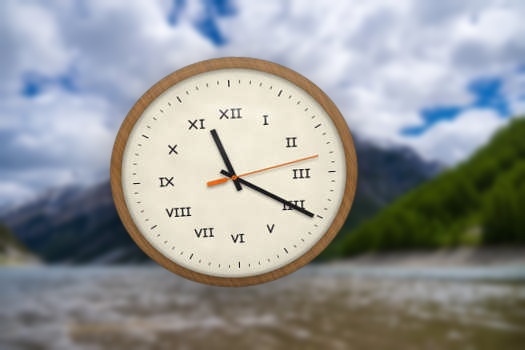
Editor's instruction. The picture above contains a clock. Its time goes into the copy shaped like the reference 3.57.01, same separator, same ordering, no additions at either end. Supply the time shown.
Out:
11.20.13
